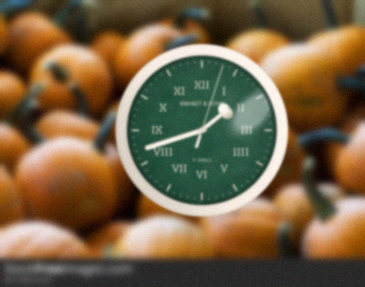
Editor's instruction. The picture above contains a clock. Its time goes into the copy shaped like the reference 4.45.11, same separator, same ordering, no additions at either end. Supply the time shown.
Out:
1.42.03
